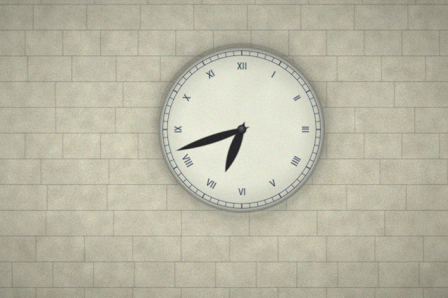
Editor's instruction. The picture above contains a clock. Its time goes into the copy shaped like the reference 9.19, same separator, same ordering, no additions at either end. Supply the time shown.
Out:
6.42
